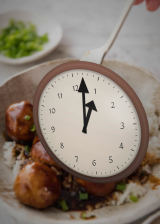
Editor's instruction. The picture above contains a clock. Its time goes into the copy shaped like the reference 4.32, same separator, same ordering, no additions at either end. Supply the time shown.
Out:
1.02
